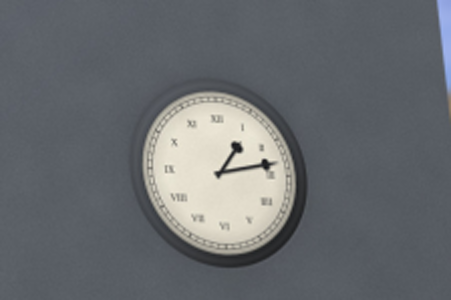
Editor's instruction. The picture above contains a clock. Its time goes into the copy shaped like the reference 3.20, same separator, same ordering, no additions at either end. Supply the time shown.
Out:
1.13
